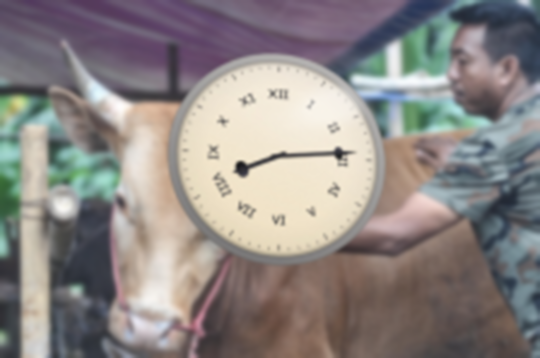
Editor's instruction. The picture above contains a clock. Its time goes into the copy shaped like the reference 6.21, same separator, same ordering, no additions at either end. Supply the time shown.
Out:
8.14
